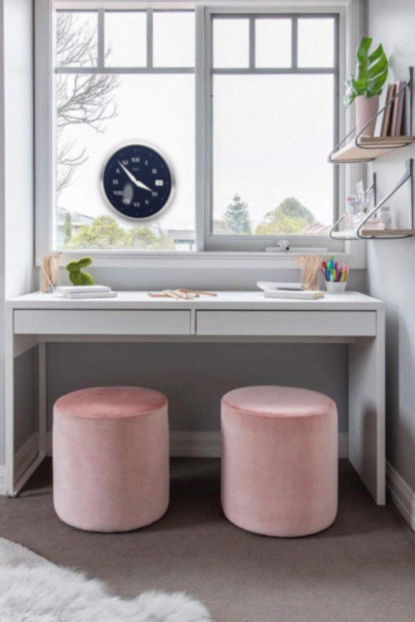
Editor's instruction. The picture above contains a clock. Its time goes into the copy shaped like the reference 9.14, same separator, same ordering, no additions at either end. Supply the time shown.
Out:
3.53
